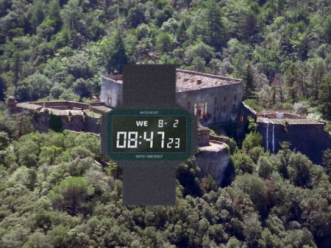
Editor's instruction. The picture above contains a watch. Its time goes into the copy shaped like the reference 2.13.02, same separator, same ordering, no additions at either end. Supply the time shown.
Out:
8.47.23
